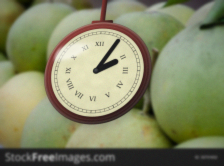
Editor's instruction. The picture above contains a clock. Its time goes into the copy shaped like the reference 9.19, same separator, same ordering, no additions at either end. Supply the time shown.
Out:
2.05
